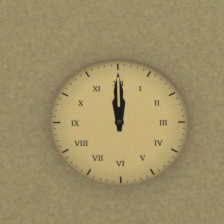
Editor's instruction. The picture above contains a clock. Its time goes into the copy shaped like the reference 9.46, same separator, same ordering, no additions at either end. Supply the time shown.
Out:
12.00
